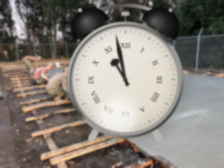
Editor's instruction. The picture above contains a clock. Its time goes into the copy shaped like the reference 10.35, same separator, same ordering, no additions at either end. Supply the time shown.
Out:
10.58
